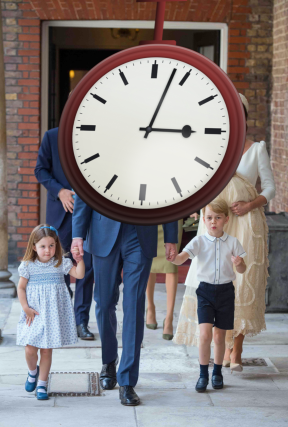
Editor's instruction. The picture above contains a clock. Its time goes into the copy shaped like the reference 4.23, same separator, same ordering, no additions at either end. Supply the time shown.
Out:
3.03
